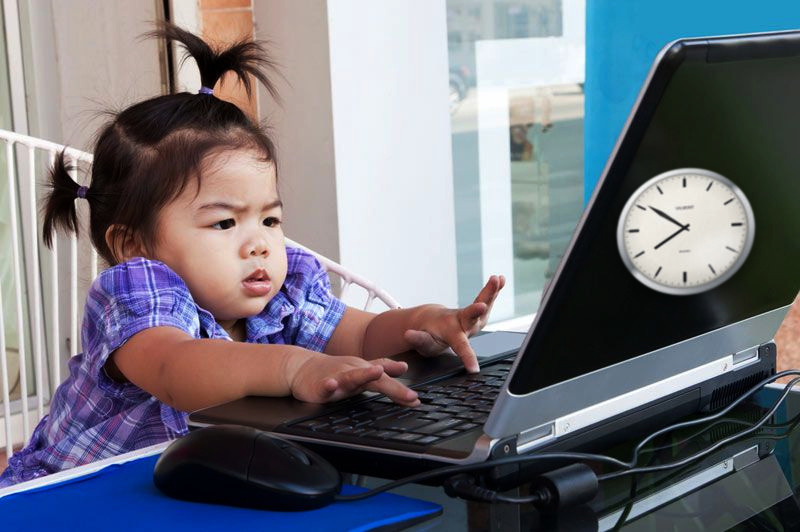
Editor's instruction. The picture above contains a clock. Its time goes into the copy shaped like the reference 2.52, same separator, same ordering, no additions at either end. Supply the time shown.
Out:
7.51
